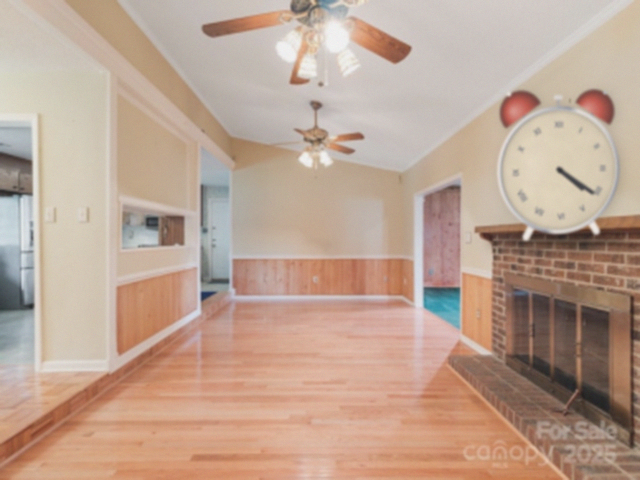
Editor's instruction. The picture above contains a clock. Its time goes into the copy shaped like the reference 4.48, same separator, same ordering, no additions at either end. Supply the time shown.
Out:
4.21
